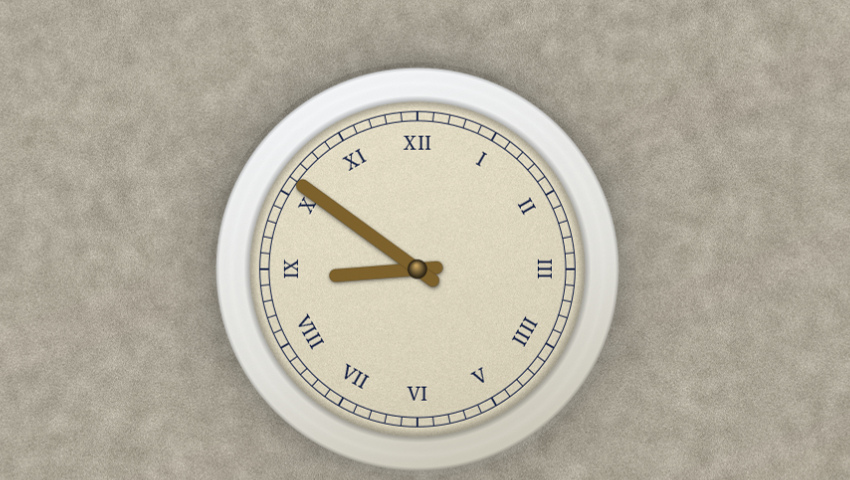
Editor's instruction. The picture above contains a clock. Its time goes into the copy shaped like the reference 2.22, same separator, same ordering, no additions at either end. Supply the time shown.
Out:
8.51
